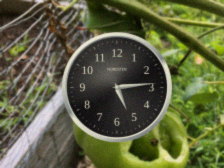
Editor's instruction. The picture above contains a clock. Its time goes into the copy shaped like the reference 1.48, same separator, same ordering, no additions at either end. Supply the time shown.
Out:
5.14
